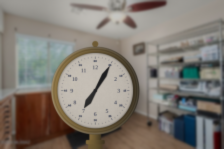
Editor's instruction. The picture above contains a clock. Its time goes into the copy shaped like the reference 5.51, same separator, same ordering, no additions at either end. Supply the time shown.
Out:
7.05
